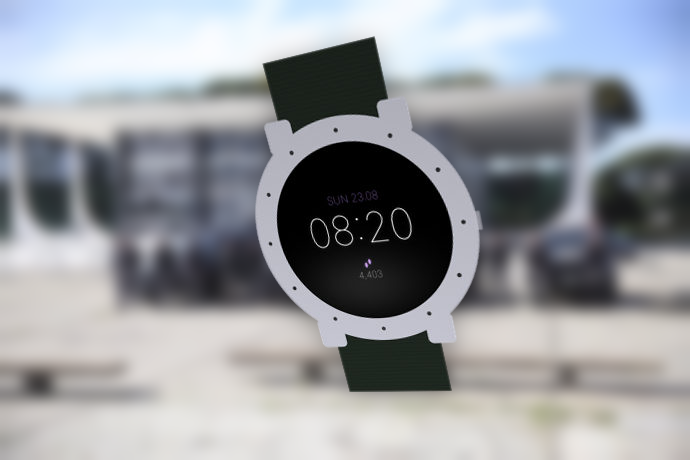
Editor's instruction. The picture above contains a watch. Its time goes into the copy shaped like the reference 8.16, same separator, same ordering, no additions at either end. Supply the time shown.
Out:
8.20
